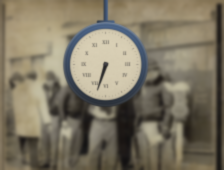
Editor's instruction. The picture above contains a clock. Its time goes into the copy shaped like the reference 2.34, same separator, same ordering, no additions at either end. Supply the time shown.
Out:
6.33
